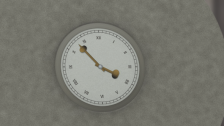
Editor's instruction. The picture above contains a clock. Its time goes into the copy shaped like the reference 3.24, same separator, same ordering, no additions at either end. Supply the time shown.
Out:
3.53
